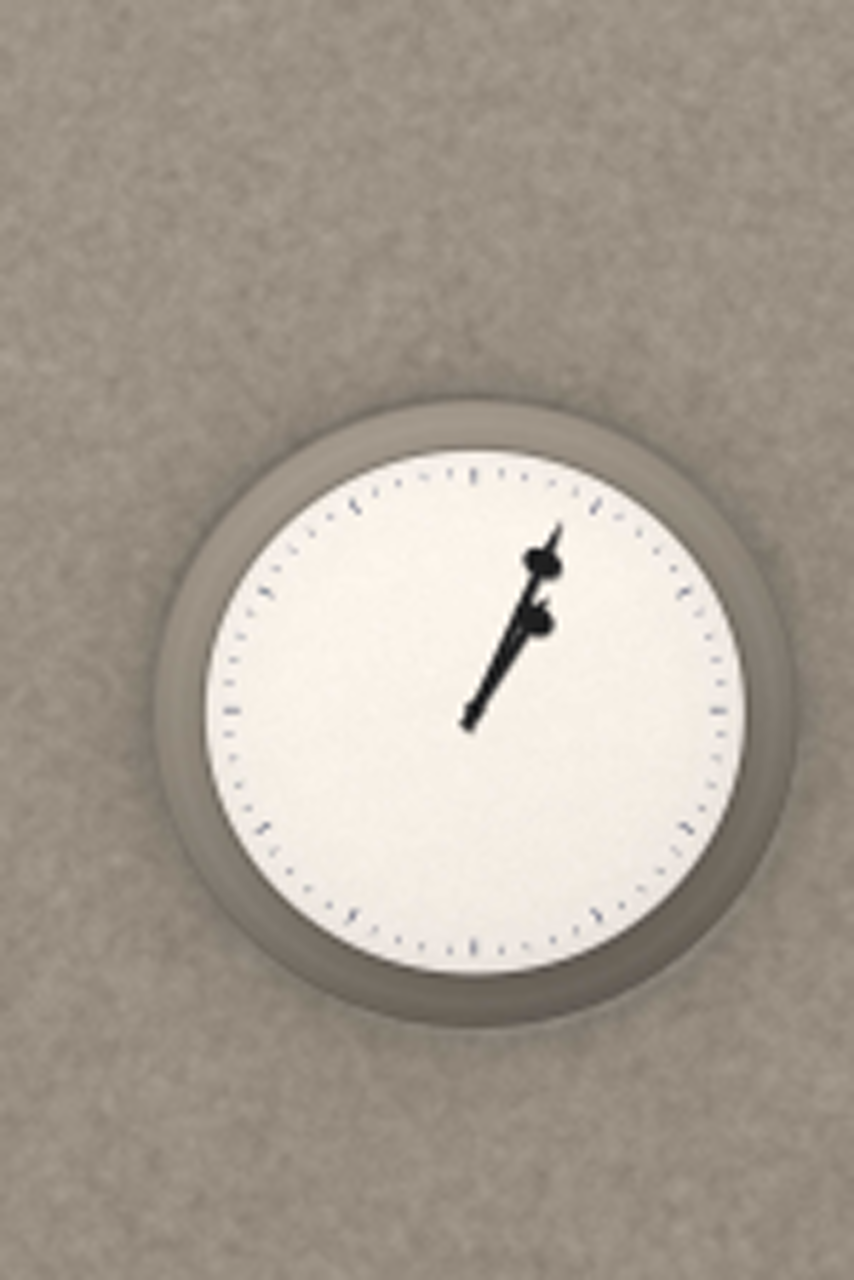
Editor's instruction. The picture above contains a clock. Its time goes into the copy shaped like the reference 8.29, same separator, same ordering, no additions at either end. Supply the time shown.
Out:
1.04
